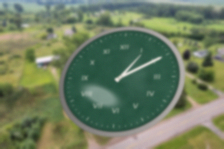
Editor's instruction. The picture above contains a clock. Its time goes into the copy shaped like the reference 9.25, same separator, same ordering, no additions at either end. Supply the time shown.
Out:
1.10
